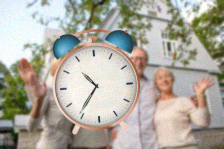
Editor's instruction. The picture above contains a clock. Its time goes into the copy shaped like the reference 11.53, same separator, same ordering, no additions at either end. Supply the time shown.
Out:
10.36
